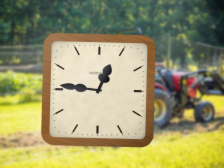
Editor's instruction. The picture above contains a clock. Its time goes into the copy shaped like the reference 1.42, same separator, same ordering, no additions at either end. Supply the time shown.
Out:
12.46
